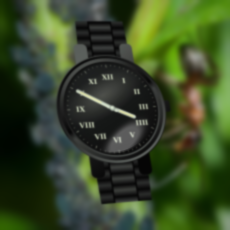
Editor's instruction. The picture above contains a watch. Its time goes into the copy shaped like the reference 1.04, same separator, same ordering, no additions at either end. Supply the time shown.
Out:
3.50
